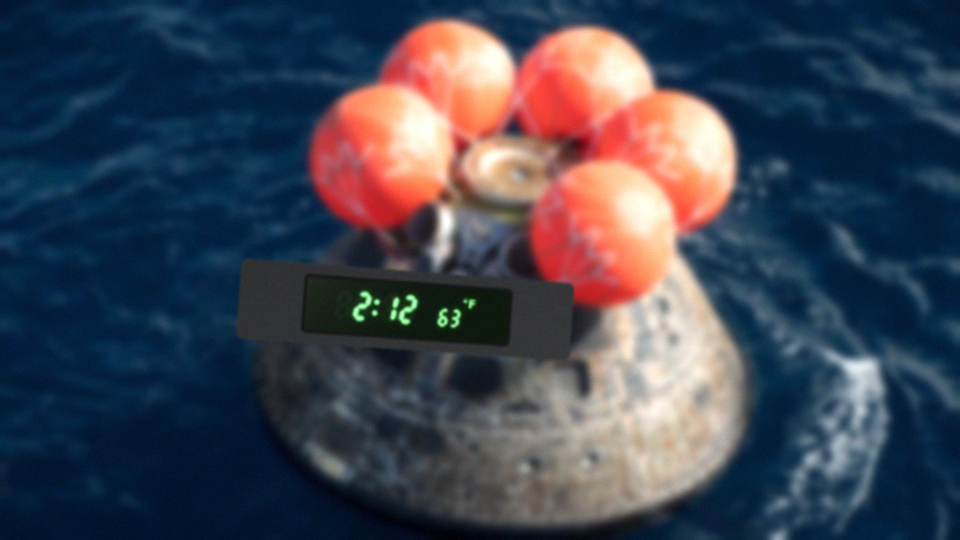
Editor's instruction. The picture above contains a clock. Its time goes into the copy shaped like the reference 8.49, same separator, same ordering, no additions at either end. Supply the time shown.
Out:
2.12
